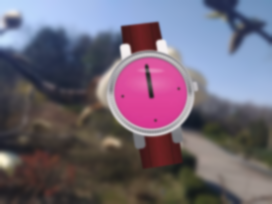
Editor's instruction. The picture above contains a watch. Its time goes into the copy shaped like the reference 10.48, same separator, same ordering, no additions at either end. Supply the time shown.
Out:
12.00
